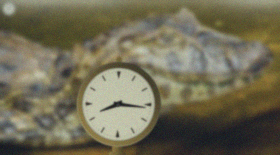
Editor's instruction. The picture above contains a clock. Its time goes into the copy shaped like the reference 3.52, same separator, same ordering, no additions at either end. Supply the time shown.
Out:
8.16
